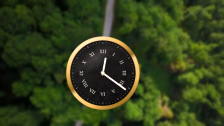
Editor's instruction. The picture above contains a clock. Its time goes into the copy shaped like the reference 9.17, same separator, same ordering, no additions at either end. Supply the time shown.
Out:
12.21
